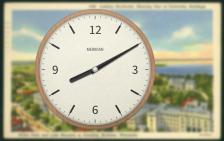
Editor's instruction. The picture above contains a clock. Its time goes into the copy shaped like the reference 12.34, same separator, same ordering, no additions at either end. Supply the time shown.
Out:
8.10
